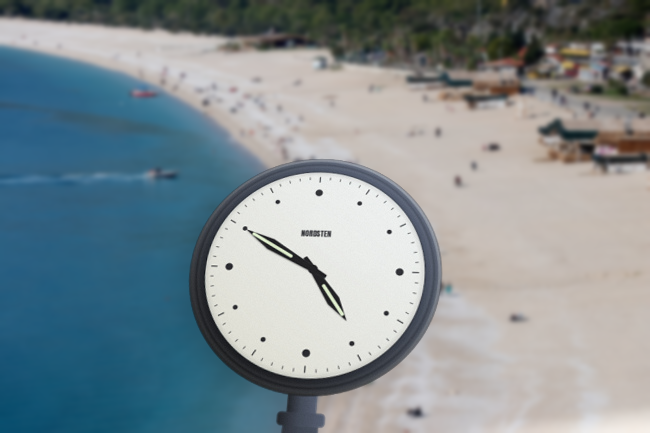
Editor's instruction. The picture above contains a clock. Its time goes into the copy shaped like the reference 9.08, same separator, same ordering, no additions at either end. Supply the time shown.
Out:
4.50
